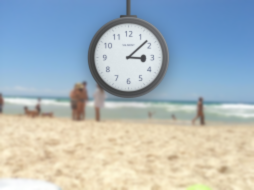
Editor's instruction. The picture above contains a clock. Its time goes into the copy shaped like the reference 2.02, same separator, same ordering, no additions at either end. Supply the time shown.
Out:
3.08
